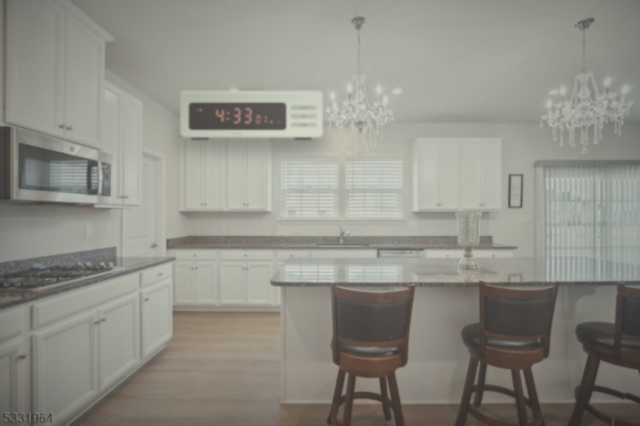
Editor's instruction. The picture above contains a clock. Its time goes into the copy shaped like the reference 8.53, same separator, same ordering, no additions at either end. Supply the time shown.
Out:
4.33
